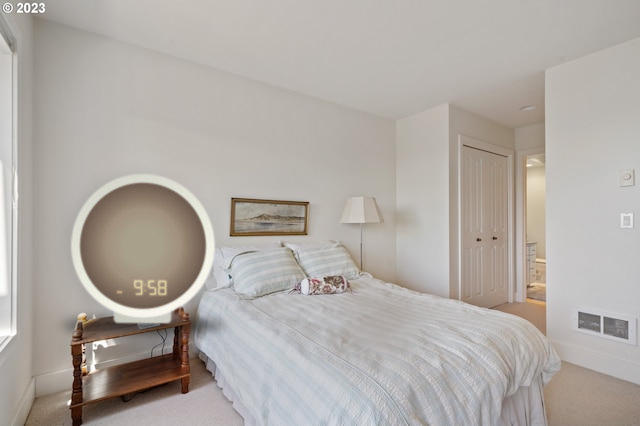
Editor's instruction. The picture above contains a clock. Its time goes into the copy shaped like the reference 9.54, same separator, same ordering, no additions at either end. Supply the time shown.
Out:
9.58
